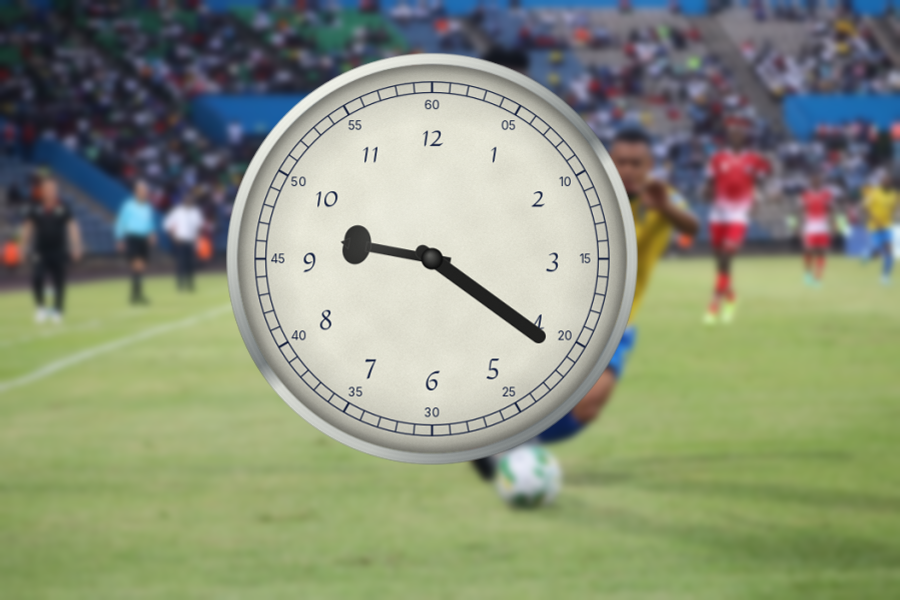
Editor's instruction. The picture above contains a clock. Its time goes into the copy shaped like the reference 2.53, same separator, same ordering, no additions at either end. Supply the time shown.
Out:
9.21
